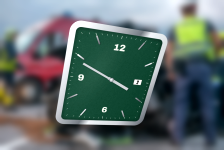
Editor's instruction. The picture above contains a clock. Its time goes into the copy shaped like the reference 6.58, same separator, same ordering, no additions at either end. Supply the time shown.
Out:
3.49
